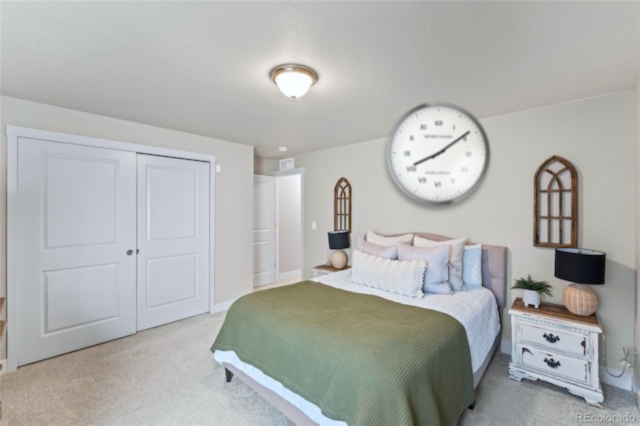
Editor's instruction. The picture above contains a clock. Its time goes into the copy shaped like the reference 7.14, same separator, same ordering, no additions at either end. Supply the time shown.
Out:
8.09
